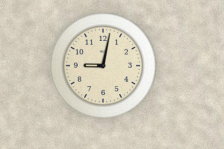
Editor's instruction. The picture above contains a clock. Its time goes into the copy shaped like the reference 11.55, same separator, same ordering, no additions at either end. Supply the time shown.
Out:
9.02
